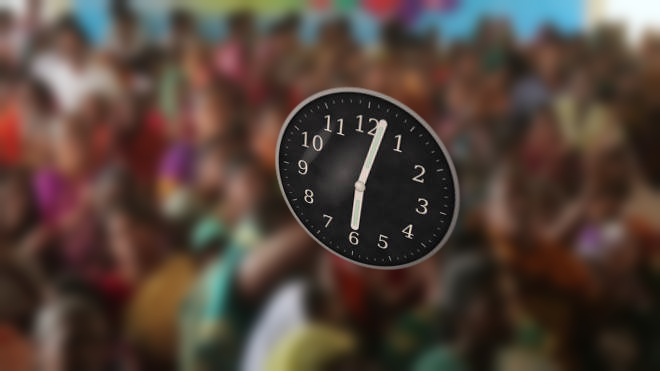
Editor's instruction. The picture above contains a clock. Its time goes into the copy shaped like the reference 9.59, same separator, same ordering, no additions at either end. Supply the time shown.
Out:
6.02
